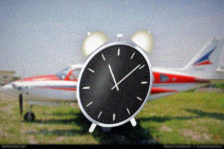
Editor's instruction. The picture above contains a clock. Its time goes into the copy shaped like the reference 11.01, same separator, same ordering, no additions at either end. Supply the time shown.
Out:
11.09
